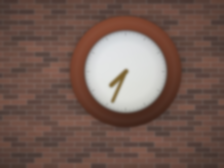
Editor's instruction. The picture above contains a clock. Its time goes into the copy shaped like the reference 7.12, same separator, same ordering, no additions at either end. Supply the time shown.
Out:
7.34
